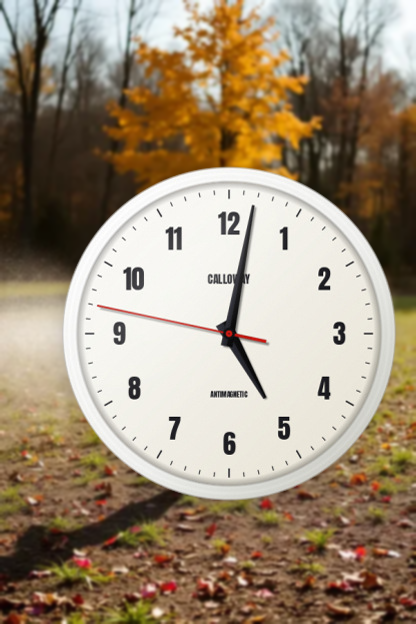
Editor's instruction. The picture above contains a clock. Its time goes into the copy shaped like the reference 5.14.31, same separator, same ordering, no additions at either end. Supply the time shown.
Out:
5.01.47
